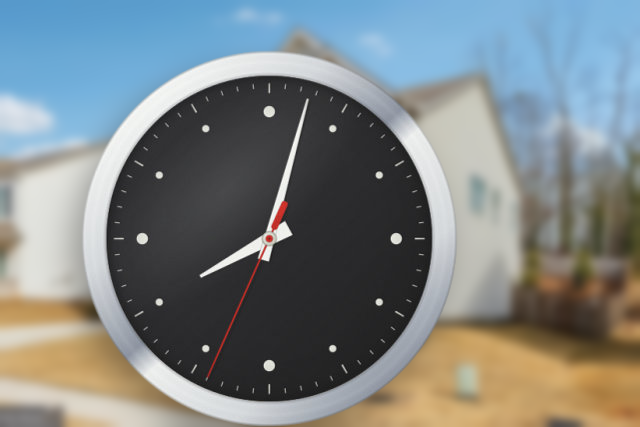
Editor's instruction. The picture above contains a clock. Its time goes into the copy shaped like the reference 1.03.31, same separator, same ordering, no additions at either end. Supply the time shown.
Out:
8.02.34
